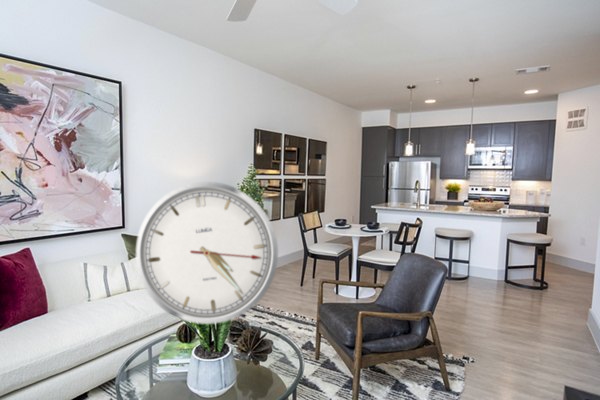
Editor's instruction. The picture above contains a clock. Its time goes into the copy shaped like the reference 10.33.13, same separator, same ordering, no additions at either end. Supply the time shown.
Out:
4.24.17
